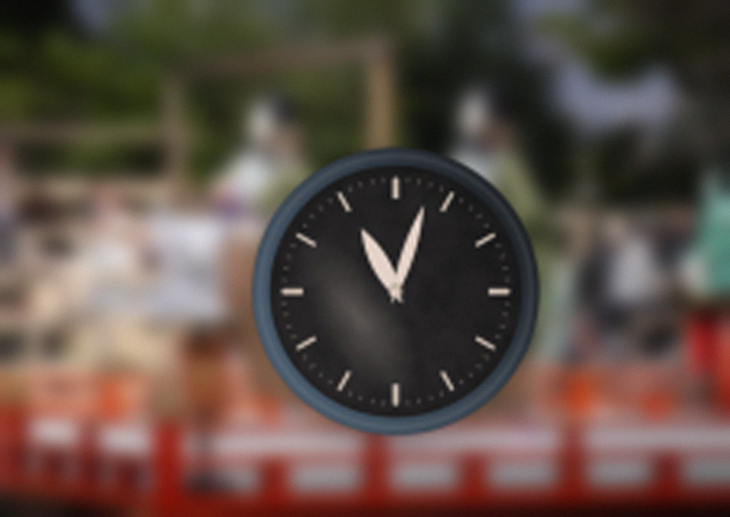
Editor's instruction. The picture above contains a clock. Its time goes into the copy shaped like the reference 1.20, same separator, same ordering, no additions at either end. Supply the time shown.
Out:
11.03
